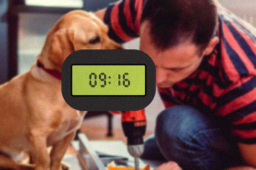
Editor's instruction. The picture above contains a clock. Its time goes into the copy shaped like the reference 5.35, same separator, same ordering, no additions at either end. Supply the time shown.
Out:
9.16
